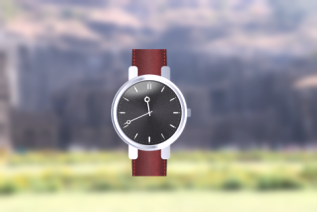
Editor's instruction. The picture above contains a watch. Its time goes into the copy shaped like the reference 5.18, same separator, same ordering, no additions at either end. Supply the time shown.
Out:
11.41
